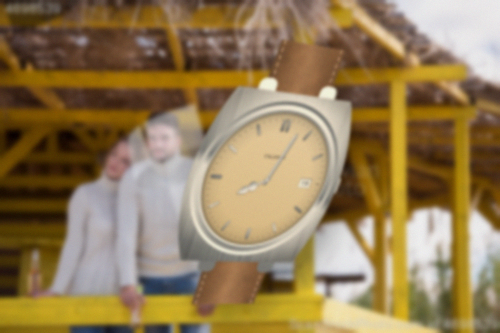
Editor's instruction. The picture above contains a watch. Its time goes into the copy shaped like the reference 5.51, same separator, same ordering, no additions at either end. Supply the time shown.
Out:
8.03
